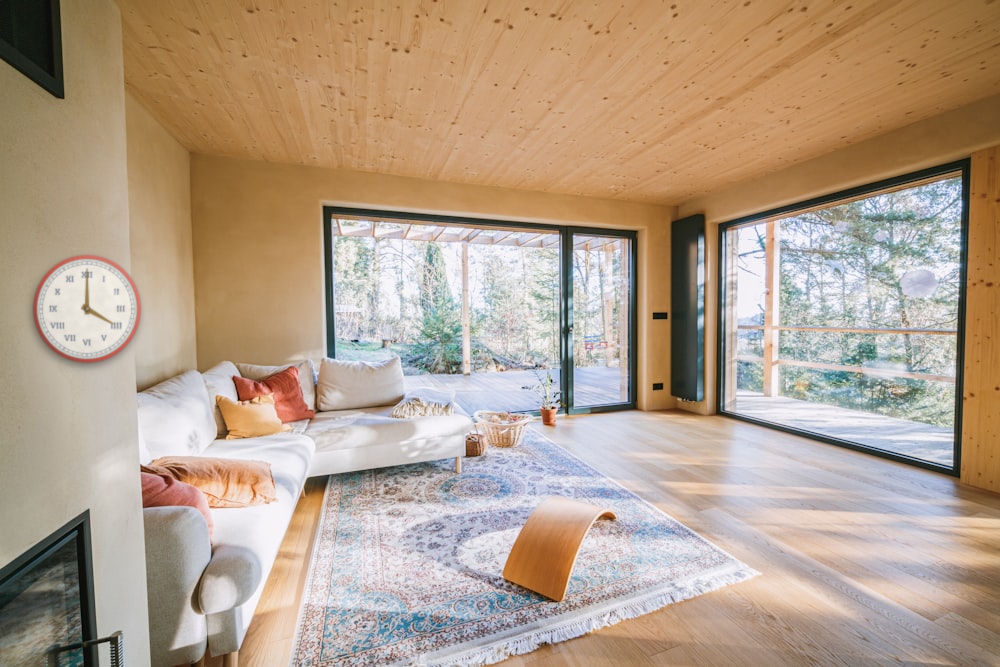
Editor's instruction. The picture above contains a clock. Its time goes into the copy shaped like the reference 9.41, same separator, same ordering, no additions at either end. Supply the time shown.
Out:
4.00
